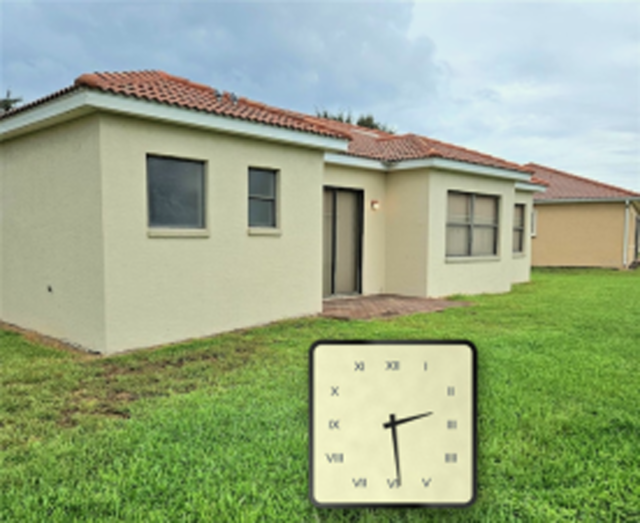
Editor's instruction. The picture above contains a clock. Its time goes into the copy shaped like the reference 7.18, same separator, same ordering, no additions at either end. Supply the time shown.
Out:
2.29
